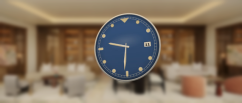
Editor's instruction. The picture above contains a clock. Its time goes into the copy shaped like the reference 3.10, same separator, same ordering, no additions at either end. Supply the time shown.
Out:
9.31
